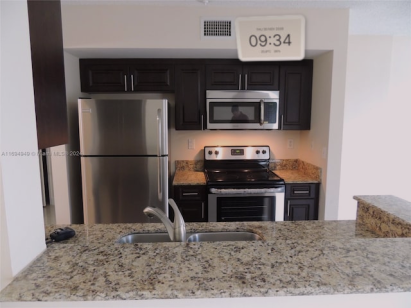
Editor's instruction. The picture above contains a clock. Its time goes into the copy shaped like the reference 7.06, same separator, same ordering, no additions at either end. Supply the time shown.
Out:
9.34
